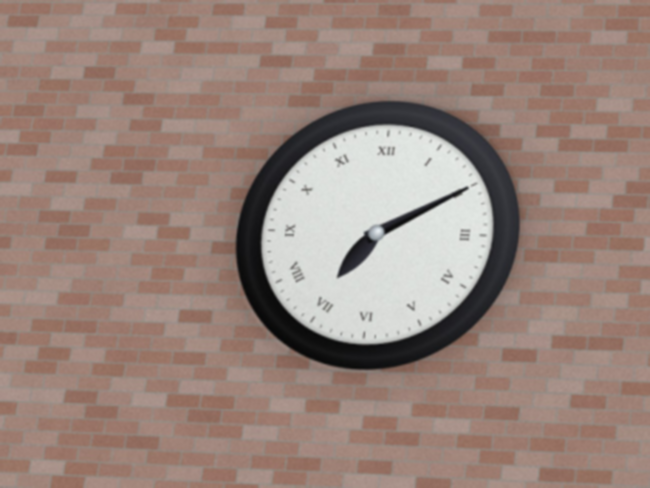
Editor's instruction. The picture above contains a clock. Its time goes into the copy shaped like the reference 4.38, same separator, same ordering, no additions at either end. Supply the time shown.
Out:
7.10
